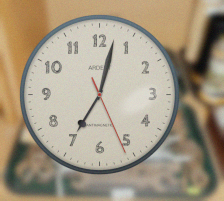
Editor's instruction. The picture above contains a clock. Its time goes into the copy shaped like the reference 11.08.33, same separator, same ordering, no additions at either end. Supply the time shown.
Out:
7.02.26
